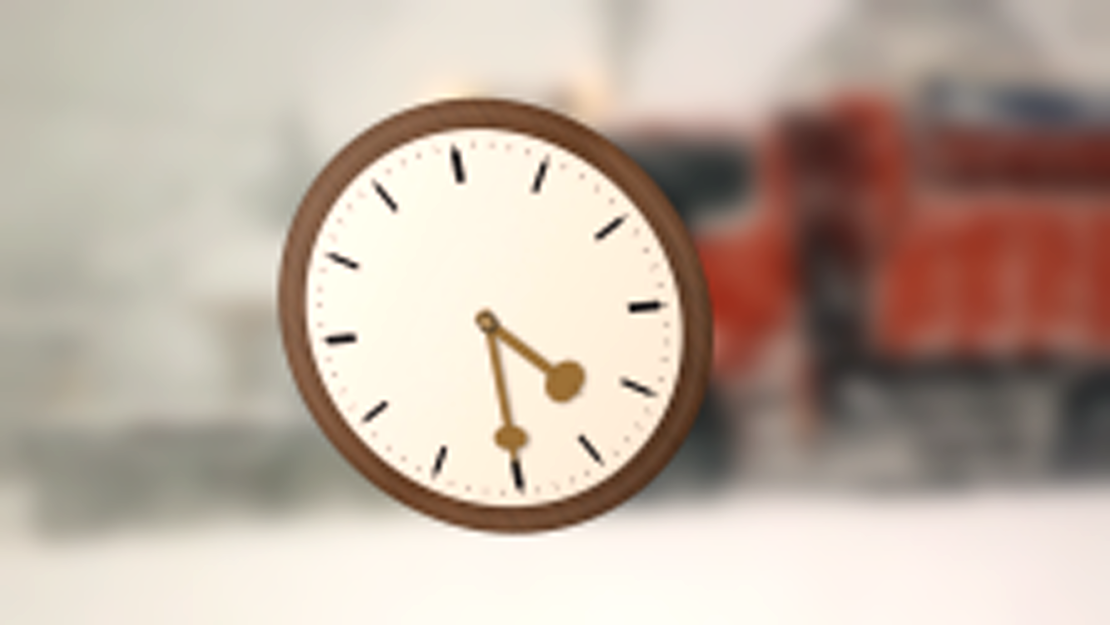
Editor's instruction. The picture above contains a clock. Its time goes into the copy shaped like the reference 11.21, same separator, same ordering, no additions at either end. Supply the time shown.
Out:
4.30
